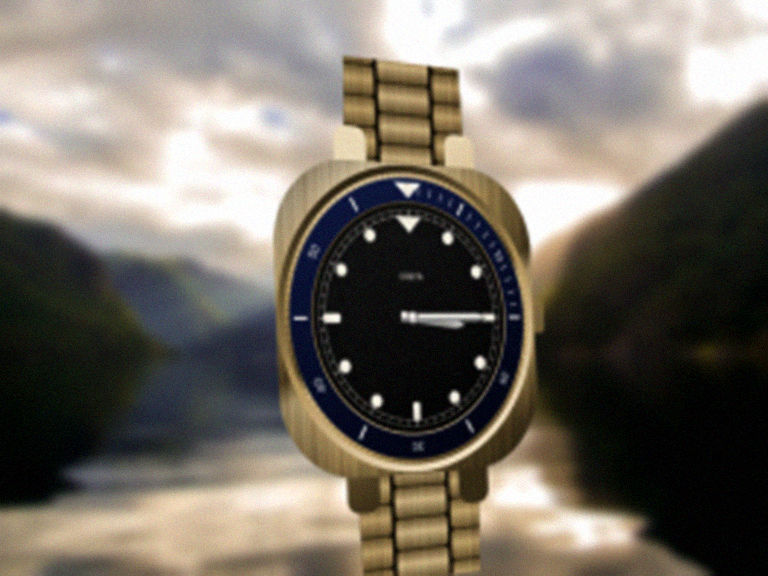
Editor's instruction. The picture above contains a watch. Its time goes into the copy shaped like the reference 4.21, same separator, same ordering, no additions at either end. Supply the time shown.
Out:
3.15
